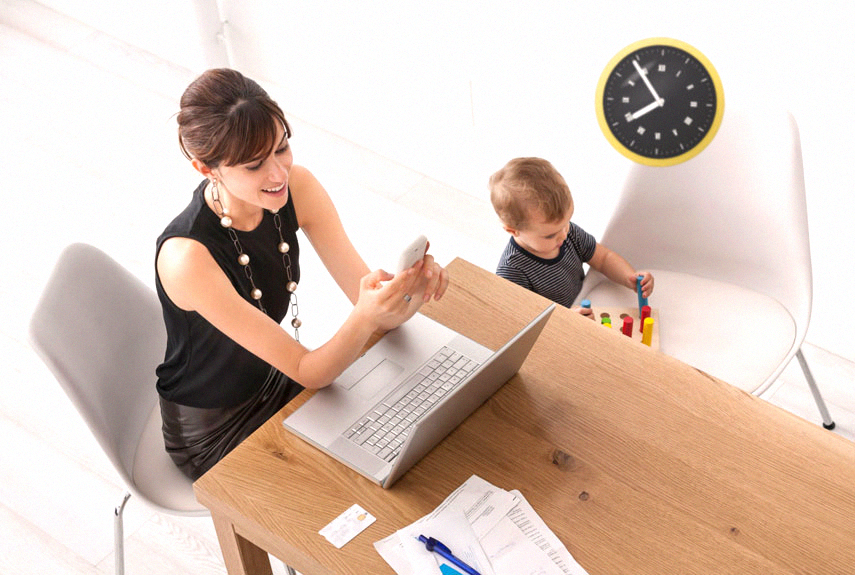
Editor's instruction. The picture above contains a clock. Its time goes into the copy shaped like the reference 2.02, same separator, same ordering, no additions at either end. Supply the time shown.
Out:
7.54
